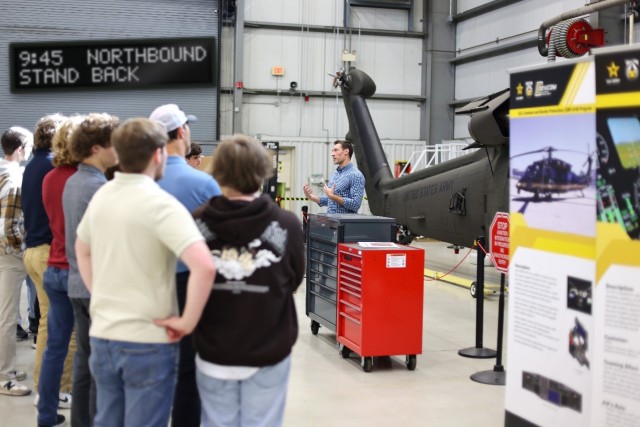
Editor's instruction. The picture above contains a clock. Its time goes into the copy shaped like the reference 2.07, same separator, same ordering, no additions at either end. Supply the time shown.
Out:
9.45
